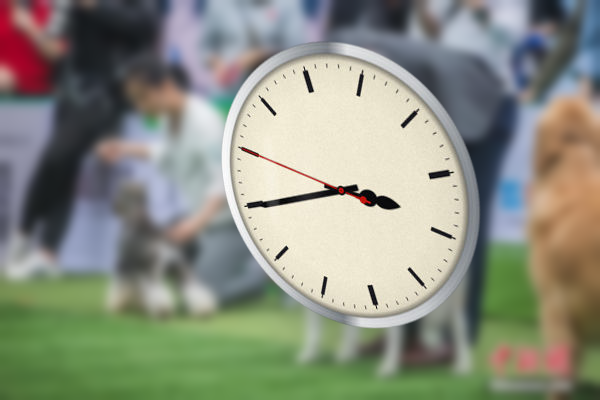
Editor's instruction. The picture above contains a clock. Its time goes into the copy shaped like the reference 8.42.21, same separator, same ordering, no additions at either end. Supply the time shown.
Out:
3.44.50
